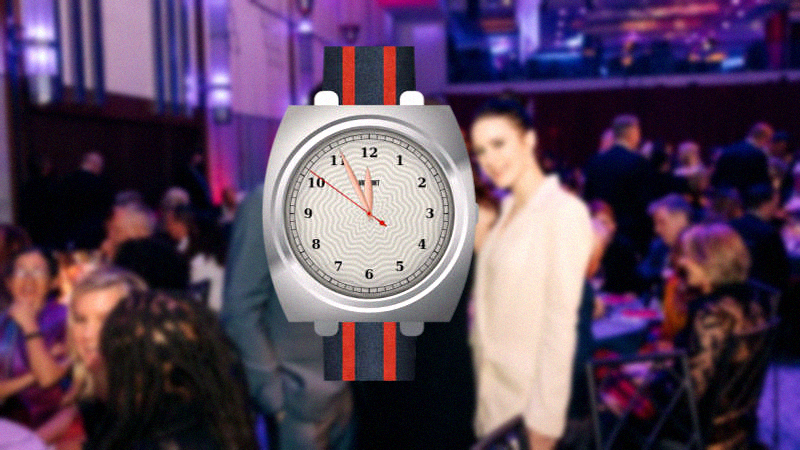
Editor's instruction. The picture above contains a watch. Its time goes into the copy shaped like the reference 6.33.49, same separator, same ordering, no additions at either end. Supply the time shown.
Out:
11.55.51
